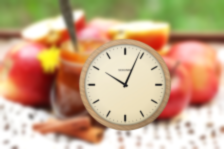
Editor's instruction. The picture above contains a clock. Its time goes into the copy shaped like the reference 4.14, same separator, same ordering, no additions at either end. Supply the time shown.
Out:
10.04
